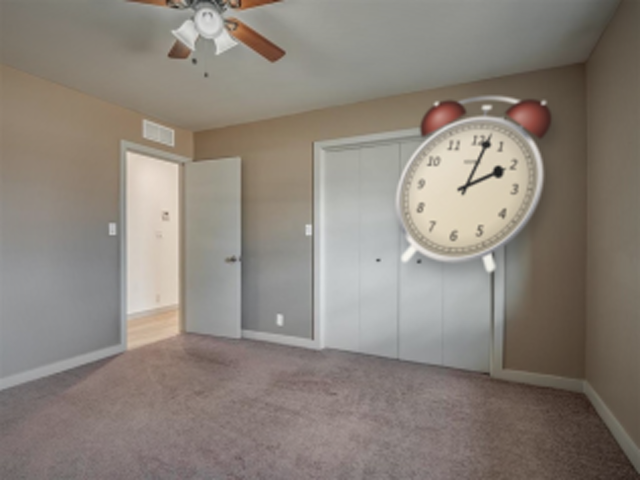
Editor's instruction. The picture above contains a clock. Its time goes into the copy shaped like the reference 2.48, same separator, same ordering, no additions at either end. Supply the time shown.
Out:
2.02
